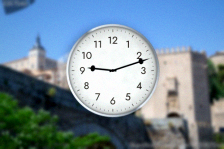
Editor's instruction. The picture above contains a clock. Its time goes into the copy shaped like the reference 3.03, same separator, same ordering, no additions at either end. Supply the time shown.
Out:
9.12
